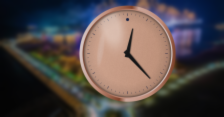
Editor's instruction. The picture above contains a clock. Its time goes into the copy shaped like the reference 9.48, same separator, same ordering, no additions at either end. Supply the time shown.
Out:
12.23
